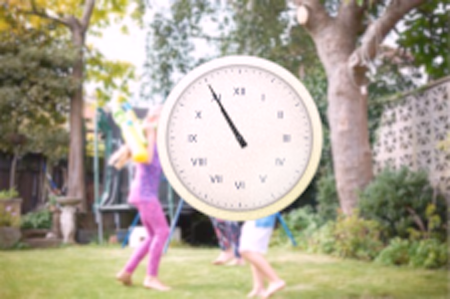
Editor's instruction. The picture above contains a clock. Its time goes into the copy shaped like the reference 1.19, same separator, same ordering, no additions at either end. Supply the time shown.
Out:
10.55
